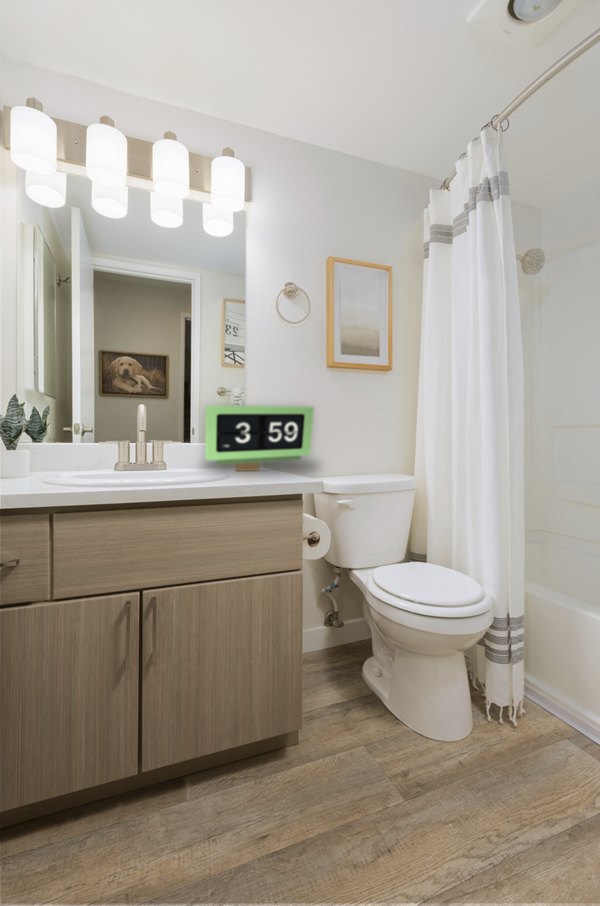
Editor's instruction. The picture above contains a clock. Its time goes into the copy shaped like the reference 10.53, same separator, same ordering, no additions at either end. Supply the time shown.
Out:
3.59
